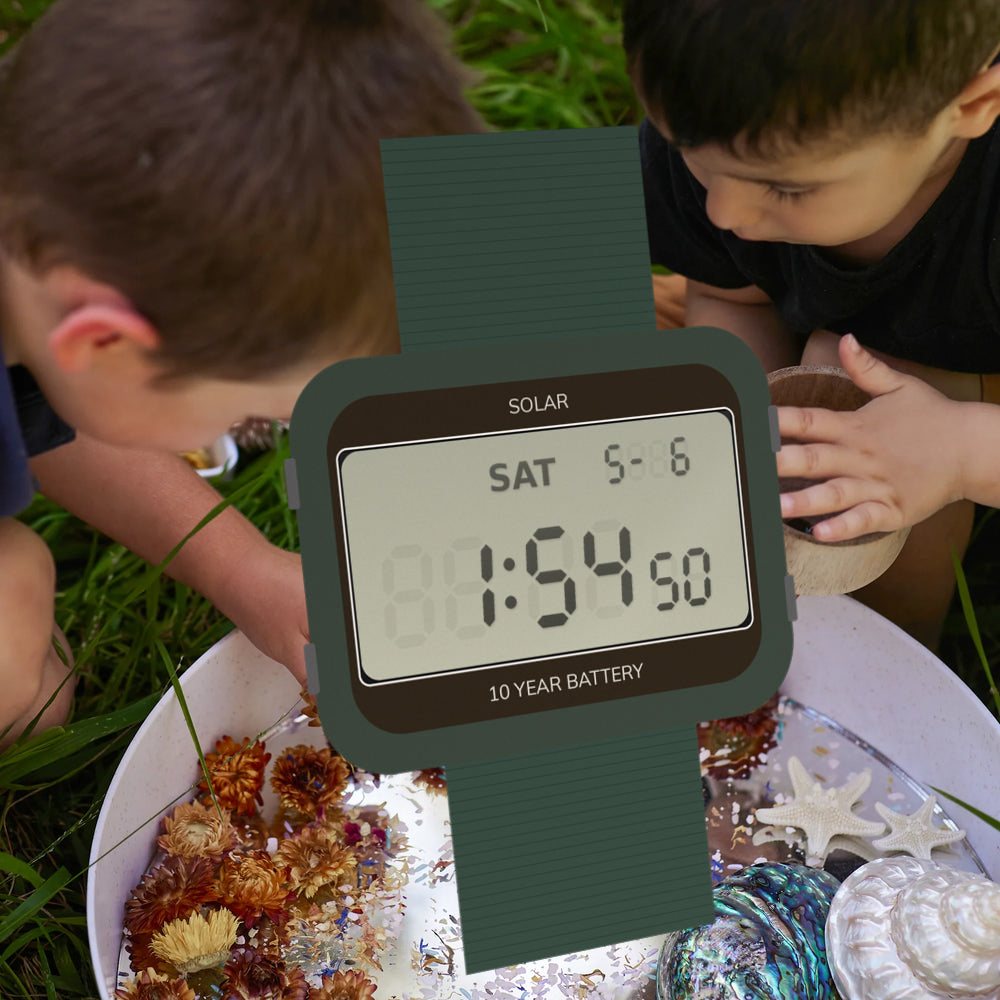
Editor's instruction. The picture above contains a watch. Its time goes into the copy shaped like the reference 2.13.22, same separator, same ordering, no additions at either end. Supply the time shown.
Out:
1.54.50
